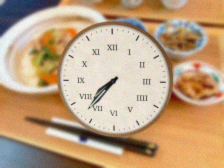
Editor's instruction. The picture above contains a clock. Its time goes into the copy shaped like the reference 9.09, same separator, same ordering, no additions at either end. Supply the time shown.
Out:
7.37
